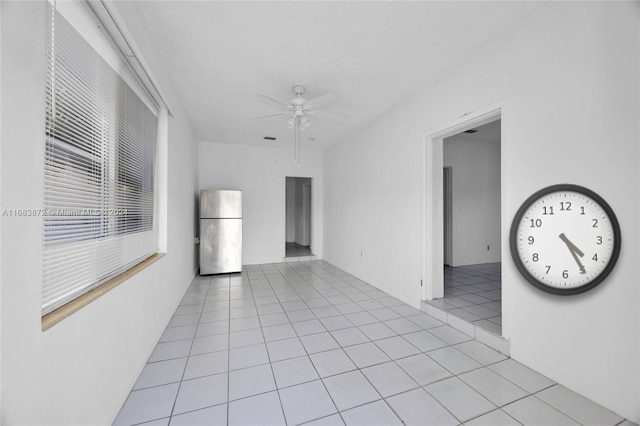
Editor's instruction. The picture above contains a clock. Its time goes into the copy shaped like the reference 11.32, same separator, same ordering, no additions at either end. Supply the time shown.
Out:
4.25
